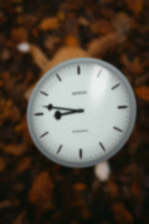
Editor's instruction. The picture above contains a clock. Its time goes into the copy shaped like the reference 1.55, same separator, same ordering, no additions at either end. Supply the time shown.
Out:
8.47
